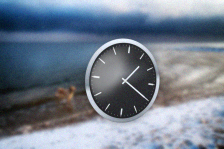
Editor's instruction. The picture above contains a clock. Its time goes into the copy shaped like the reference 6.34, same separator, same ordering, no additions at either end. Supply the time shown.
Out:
1.20
